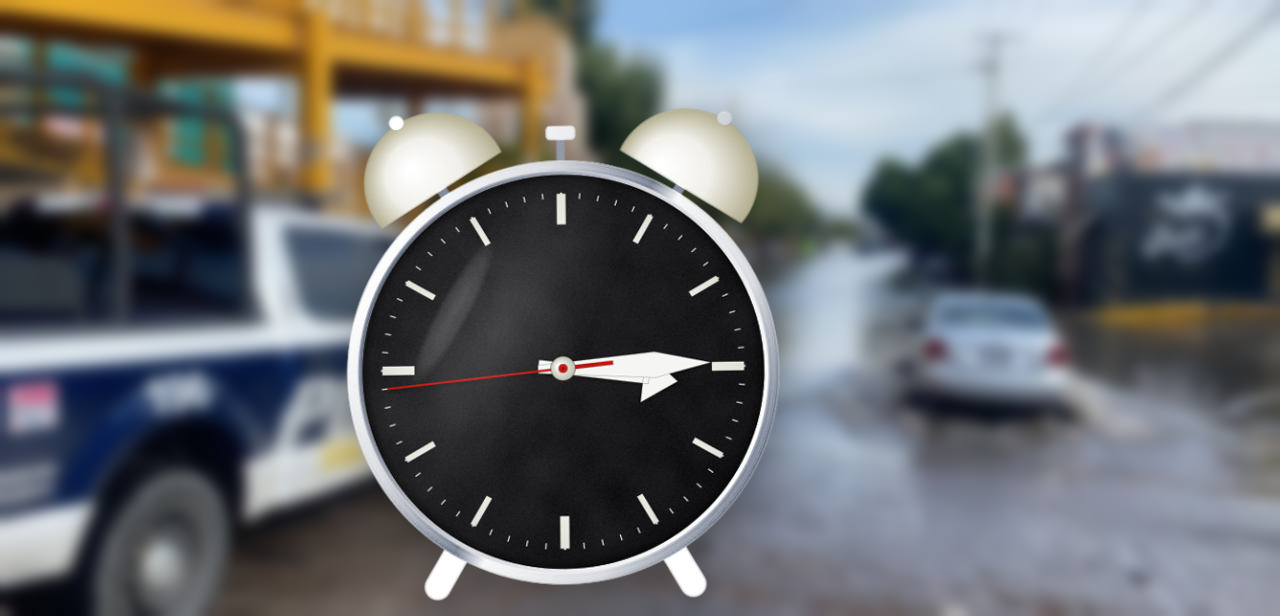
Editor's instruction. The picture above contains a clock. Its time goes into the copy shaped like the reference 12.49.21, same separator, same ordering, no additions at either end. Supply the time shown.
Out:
3.14.44
